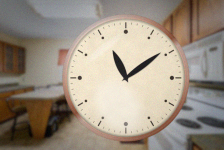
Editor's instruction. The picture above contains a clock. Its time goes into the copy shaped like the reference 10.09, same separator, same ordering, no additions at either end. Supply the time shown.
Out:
11.09
